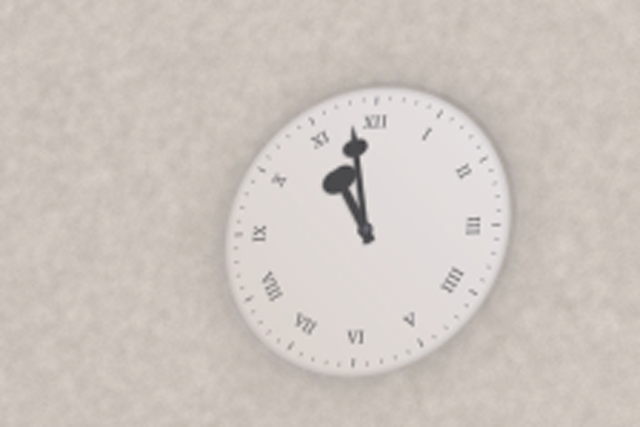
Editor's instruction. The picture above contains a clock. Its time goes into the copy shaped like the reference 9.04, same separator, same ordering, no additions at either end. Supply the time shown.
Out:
10.58
